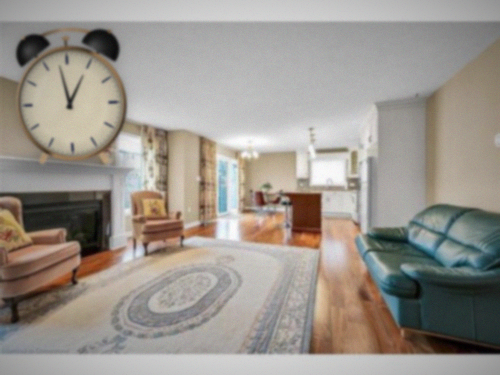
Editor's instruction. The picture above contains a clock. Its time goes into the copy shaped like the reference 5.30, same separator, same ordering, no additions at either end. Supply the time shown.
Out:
12.58
